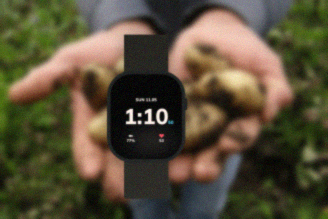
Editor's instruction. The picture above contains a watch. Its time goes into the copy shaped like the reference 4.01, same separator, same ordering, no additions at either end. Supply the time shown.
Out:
1.10
